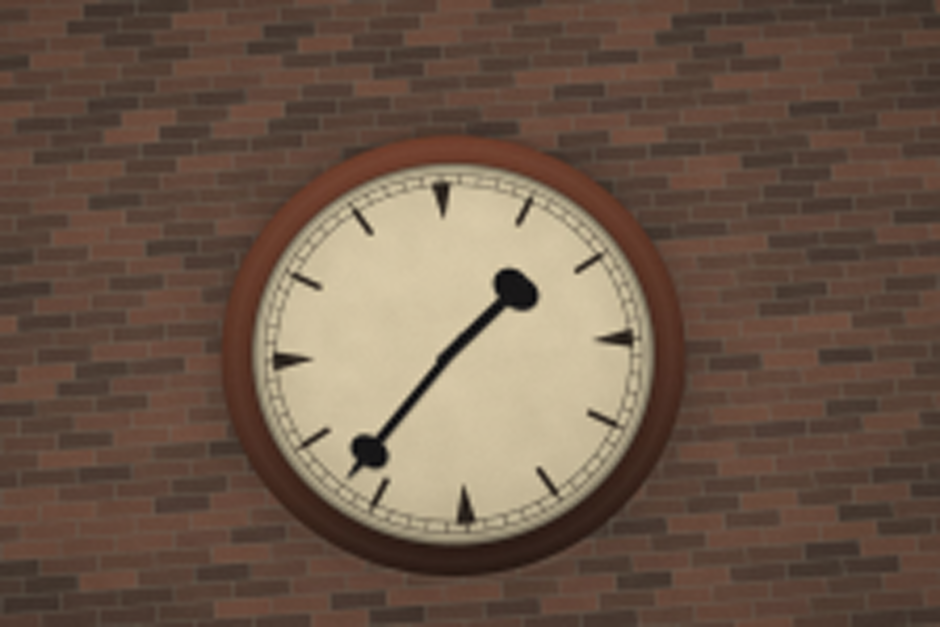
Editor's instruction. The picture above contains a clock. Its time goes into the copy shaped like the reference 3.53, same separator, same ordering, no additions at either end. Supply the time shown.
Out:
1.37
